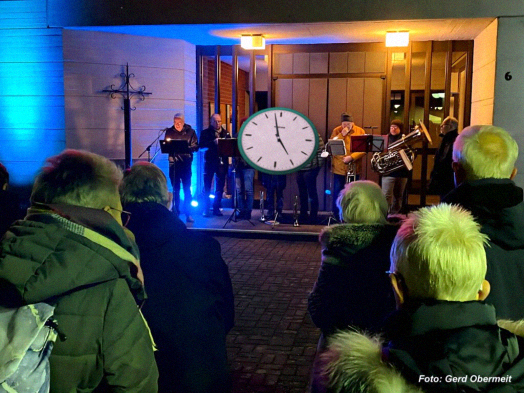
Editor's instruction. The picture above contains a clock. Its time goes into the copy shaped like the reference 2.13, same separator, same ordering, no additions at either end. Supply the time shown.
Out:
4.58
